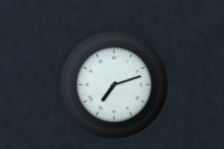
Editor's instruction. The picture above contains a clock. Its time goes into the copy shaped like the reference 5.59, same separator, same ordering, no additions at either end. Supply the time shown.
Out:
7.12
